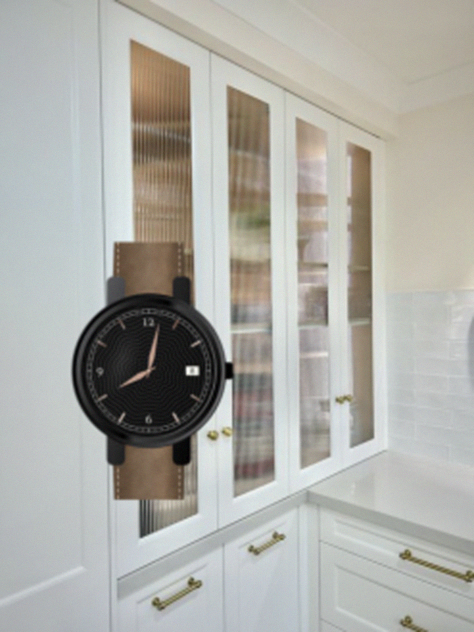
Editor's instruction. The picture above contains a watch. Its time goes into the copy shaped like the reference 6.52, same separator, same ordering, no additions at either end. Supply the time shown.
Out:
8.02
